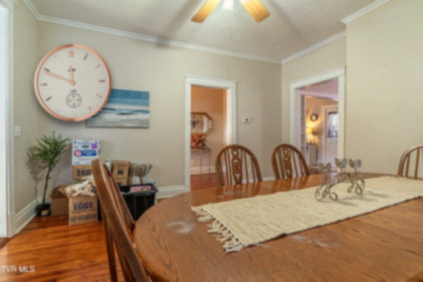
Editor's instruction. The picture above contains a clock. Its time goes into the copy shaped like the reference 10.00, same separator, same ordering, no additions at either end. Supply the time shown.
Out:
11.49
